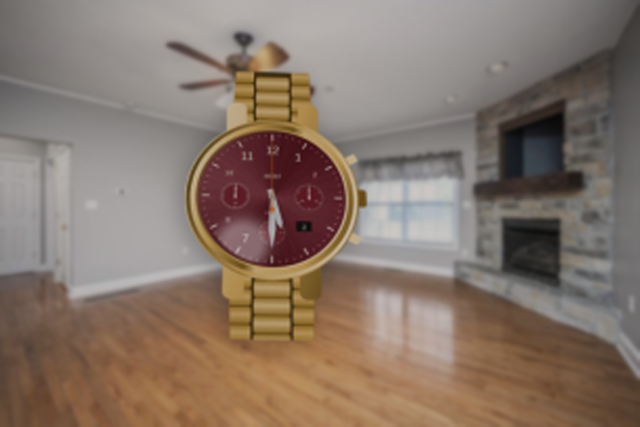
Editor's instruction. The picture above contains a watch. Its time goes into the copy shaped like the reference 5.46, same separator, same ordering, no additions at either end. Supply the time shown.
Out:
5.30
